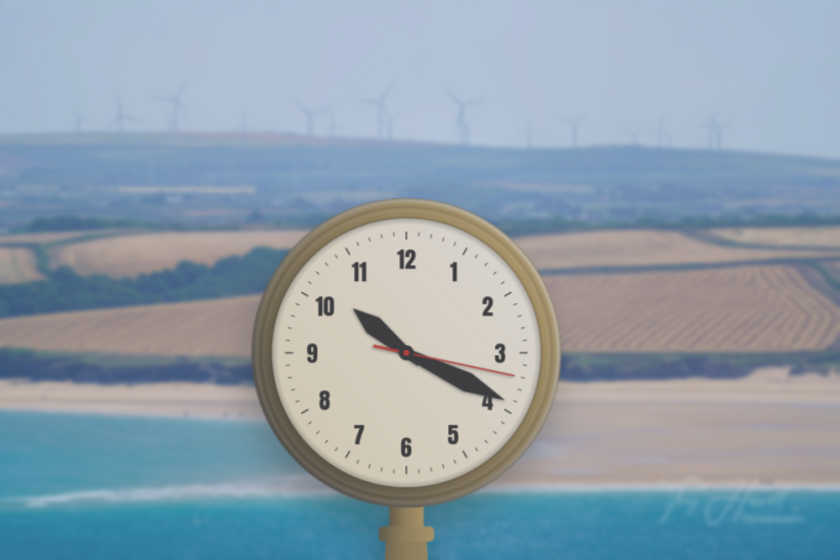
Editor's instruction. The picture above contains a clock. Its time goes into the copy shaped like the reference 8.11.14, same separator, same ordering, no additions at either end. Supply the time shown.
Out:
10.19.17
